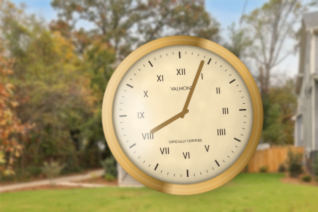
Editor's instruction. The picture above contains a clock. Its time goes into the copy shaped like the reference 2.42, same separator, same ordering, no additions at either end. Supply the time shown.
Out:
8.04
